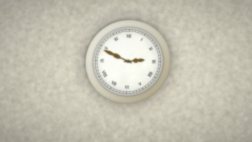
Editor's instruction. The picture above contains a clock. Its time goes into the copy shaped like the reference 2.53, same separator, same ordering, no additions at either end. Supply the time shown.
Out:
2.49
